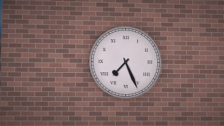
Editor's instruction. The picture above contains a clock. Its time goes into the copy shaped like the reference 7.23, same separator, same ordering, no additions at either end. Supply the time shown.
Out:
7.26
